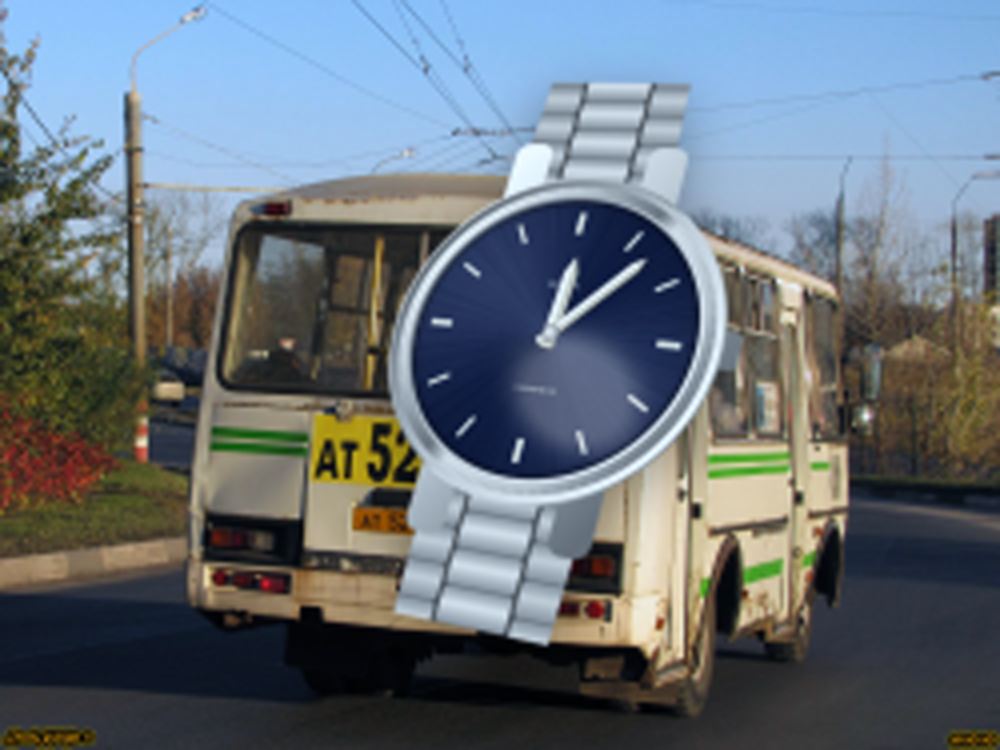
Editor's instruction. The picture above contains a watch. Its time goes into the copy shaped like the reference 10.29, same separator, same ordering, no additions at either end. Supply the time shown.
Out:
12.07
